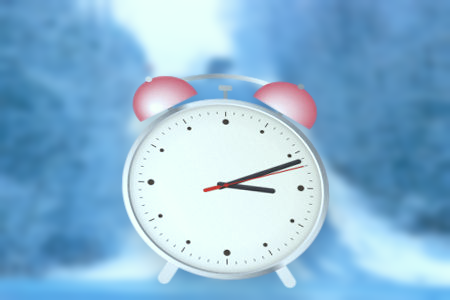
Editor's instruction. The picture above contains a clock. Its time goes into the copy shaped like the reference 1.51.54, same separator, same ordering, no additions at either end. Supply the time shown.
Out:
3.11.12
